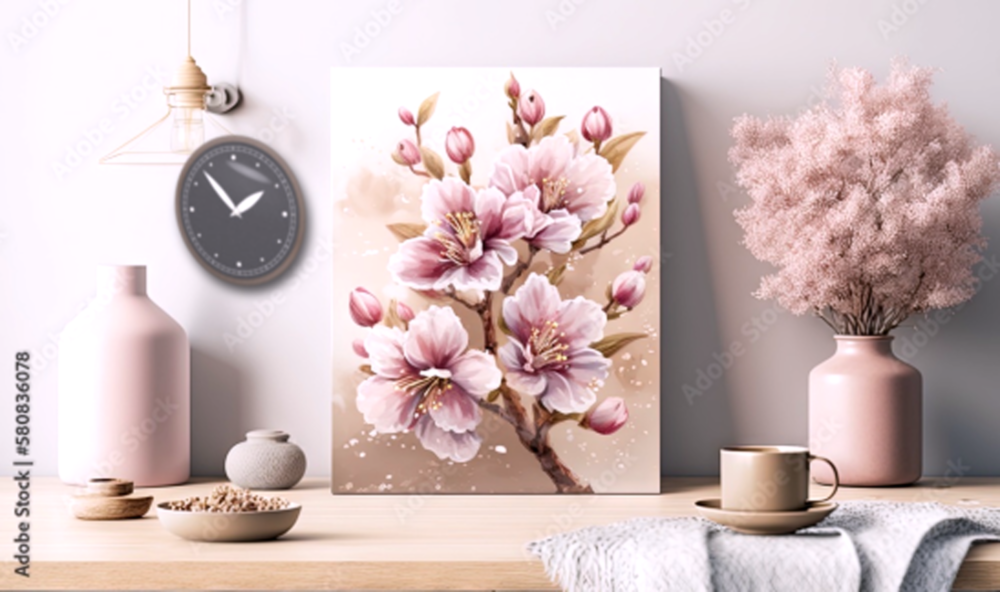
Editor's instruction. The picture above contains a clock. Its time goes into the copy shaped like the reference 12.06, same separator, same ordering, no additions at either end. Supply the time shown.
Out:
1.53
